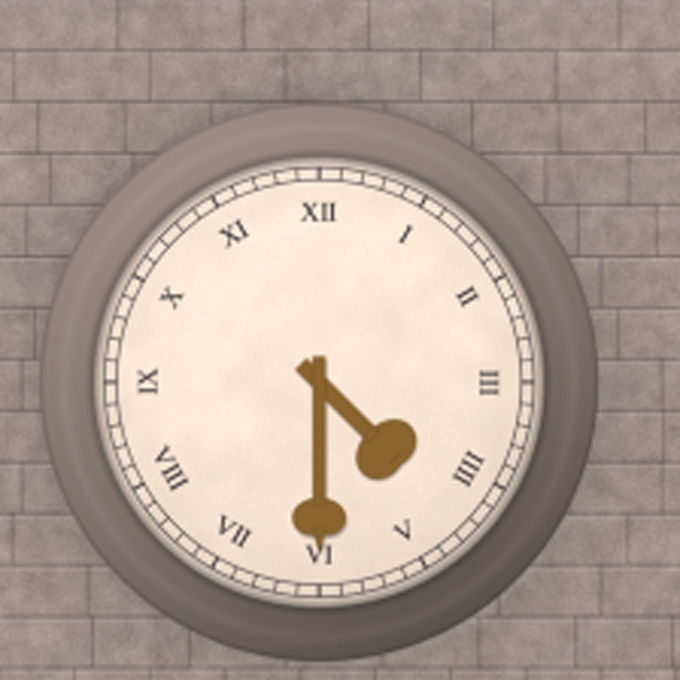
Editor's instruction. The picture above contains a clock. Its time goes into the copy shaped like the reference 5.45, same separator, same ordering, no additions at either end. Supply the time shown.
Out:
4.30
